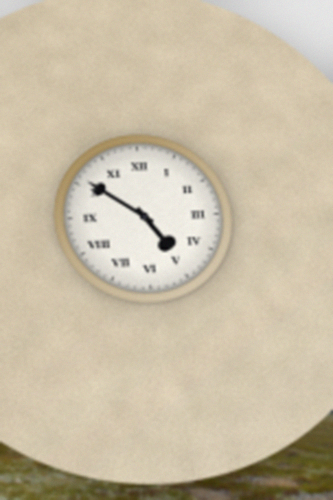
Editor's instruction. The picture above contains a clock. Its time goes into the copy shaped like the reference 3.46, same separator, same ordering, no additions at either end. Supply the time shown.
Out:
4.51
